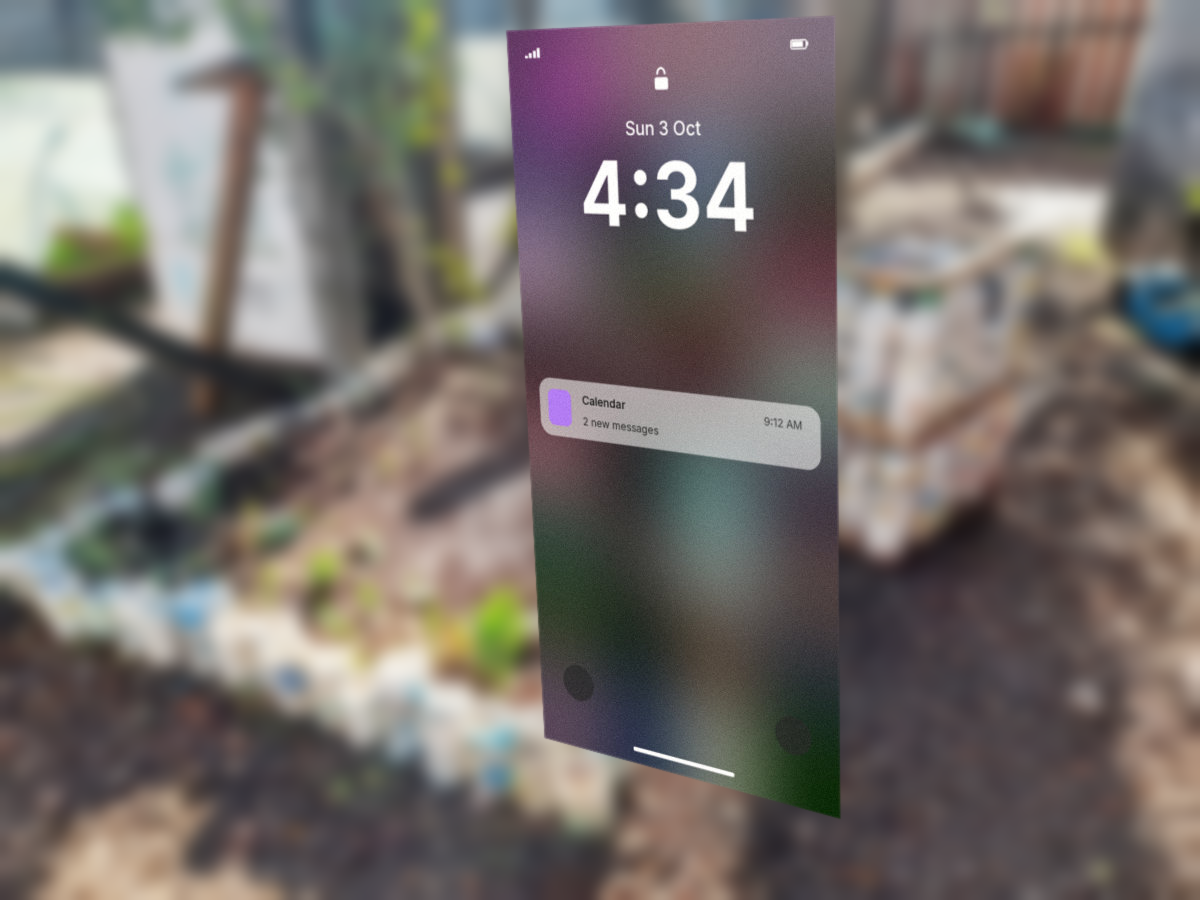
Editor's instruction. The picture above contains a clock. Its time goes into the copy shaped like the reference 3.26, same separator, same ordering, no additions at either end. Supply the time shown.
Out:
4.34
